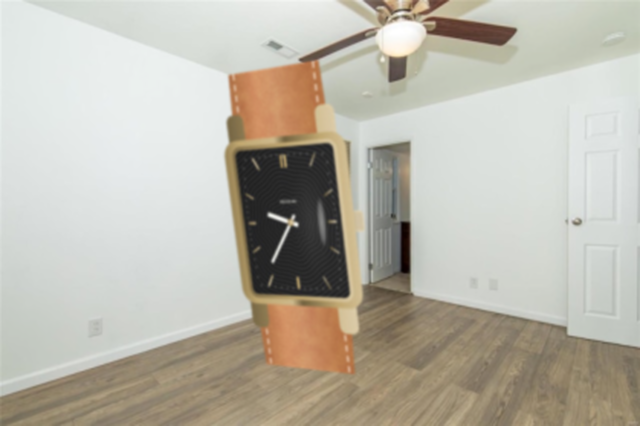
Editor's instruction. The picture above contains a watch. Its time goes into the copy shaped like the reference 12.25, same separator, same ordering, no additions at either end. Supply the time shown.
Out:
9.36
